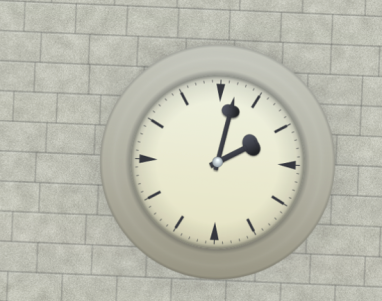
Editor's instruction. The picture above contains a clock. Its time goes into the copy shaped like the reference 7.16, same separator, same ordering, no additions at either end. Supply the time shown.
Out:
2.02
